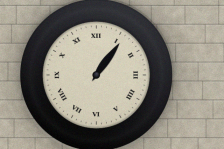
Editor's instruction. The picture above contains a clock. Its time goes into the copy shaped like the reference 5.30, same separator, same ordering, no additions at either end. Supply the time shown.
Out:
1.06
